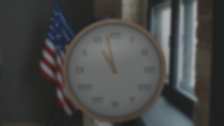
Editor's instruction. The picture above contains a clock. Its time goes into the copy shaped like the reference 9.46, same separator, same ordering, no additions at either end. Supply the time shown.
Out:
10.58
